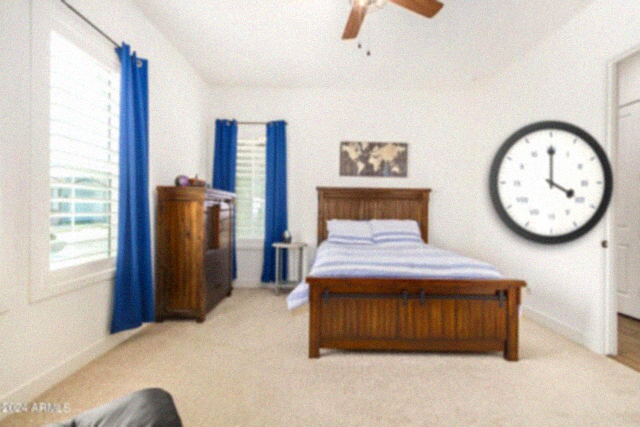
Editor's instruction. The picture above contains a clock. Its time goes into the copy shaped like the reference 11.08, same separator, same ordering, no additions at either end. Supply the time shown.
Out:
4.00
